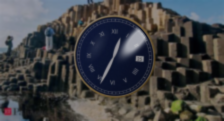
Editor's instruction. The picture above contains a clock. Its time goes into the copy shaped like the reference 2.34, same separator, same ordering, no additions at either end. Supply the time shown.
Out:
12.34
